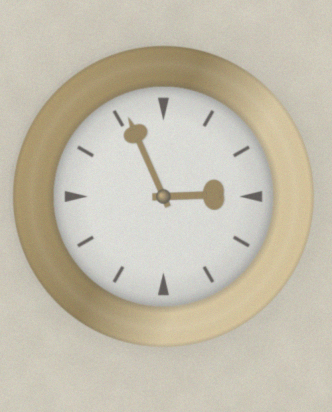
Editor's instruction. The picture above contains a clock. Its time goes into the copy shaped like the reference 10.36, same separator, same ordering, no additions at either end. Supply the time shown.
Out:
2.56
